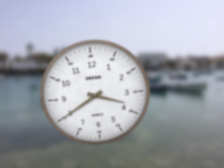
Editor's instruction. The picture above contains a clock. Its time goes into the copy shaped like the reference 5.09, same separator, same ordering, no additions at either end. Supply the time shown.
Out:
3.40
